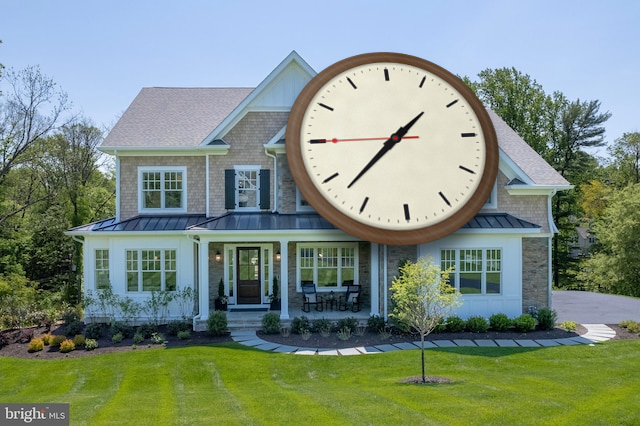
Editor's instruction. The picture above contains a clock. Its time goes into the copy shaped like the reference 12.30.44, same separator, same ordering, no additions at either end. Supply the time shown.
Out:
1.37.45
